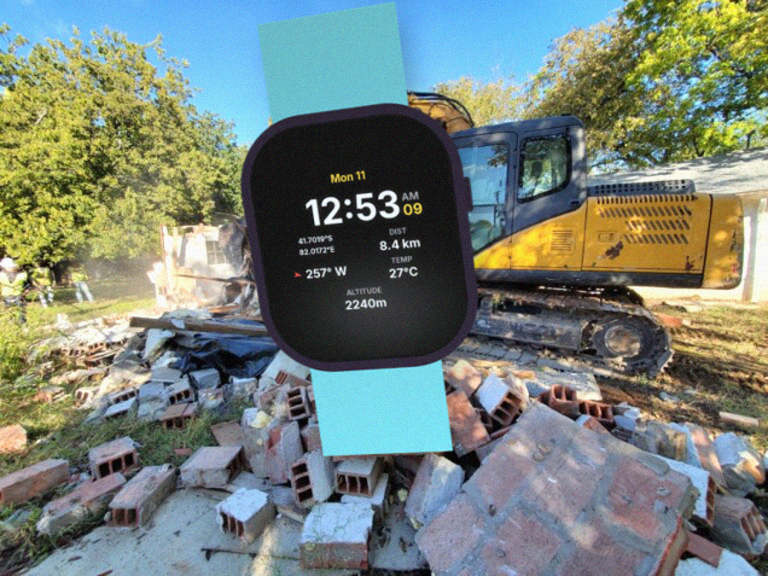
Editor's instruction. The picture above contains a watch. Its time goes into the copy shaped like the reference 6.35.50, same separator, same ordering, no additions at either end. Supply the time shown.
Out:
12.53.09
